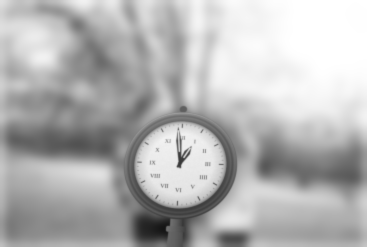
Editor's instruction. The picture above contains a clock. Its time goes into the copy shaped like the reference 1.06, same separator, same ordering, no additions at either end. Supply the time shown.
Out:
12.59
